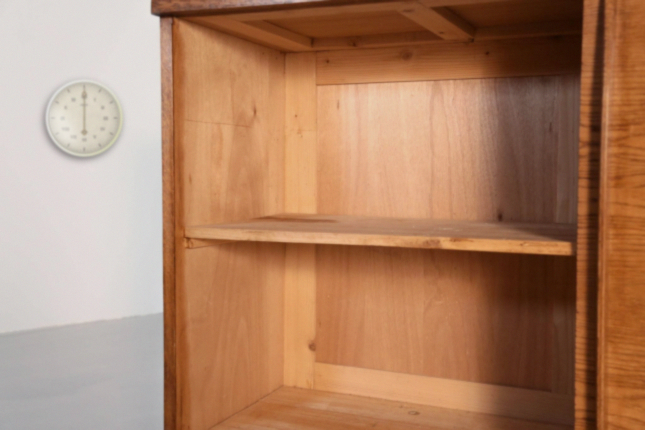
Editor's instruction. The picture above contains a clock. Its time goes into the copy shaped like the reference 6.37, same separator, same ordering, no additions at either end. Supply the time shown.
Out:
6.00
